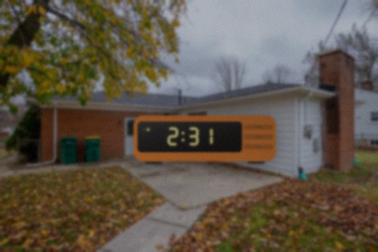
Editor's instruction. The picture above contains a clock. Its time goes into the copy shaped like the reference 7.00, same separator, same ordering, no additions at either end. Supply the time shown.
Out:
2.31
